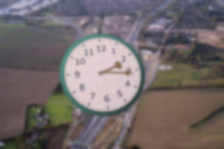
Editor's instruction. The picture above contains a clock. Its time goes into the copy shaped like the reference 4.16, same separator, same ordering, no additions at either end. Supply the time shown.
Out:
2.16
